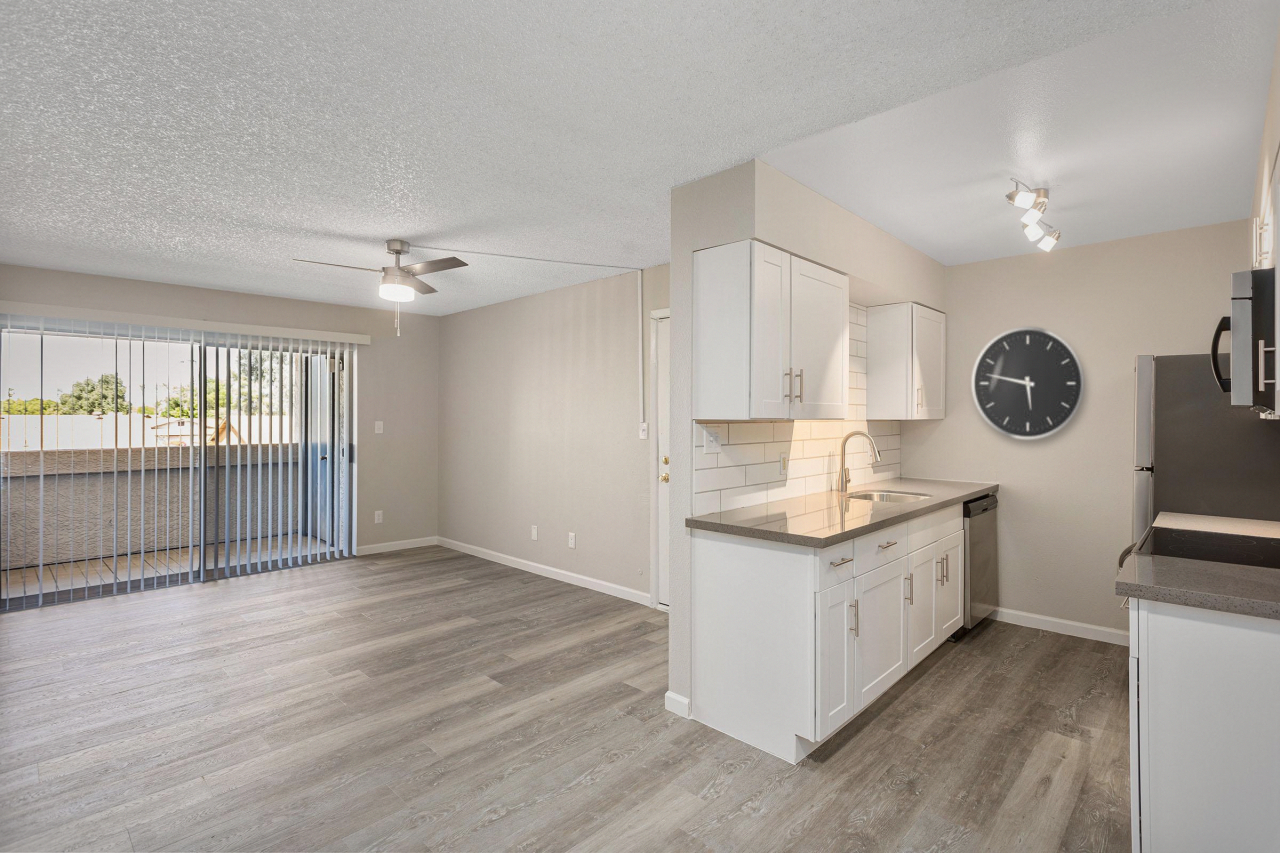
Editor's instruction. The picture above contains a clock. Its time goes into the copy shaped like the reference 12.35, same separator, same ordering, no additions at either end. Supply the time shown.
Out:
5.47
